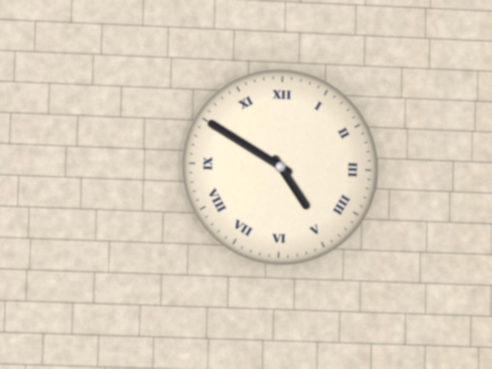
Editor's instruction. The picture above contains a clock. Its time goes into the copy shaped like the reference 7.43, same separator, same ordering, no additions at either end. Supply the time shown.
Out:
4.50
